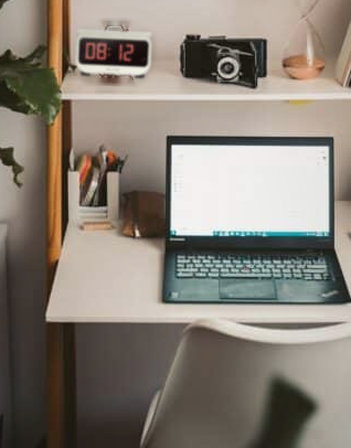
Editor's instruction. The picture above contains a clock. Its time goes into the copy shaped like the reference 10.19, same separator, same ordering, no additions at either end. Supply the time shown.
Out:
8.12
